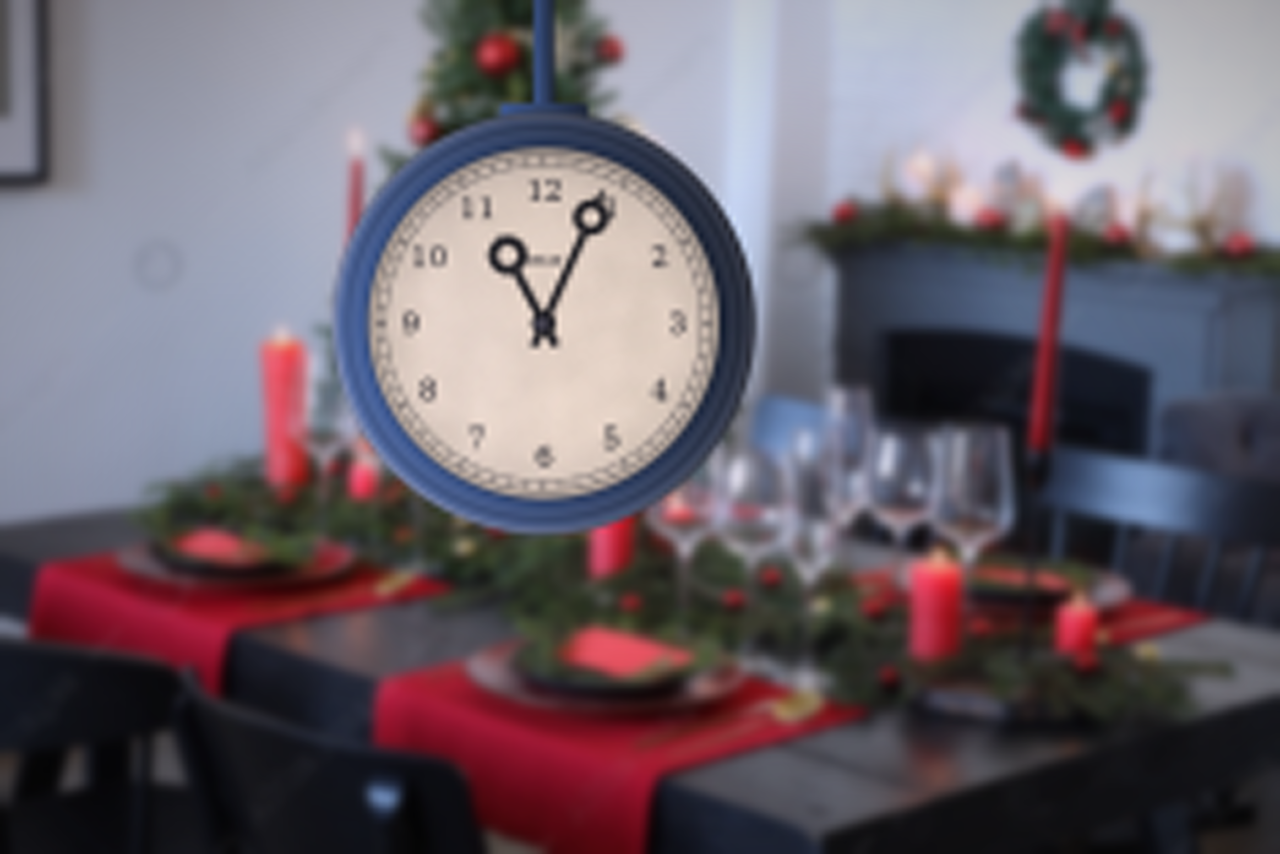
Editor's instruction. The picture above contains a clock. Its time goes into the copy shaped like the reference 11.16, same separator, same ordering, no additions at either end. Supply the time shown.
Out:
11.04
